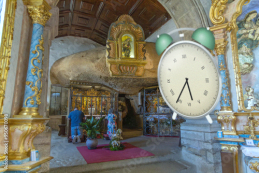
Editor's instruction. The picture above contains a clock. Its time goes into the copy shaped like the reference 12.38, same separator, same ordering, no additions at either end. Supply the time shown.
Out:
5.36
